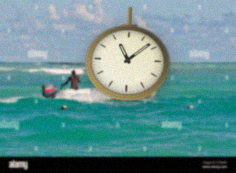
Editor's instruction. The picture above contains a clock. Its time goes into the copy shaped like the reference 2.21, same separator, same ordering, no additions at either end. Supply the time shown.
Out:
11.08
